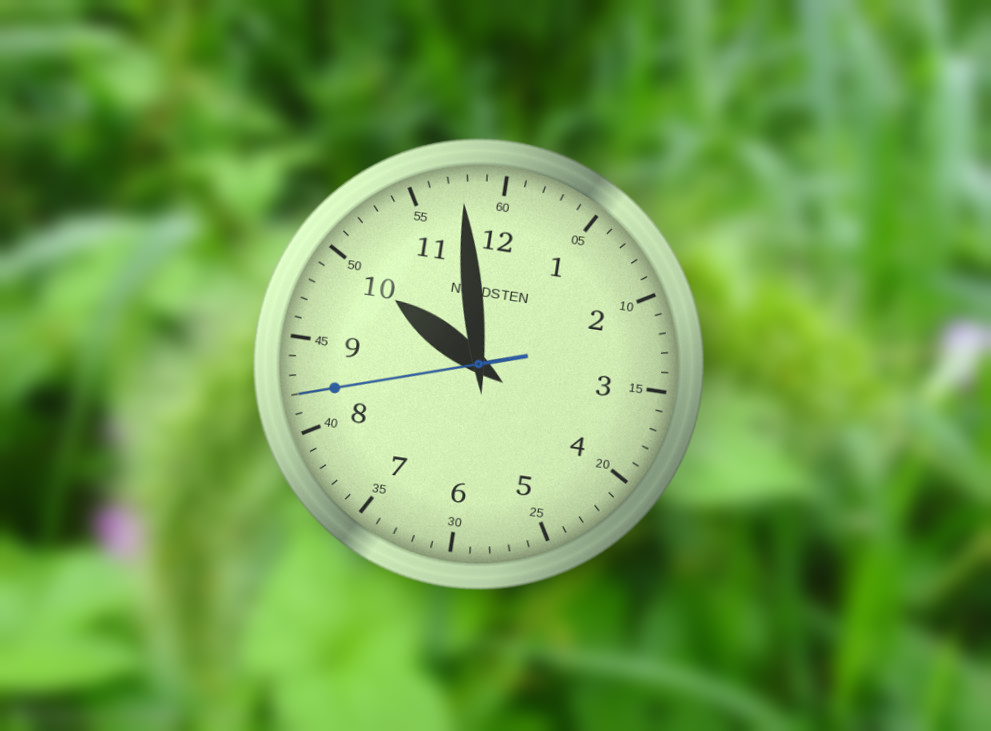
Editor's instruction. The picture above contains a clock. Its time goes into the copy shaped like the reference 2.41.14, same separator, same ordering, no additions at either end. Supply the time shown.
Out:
9.57.42
